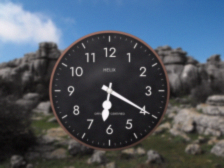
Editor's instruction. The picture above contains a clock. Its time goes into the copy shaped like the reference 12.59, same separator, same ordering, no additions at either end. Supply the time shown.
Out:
6.20
